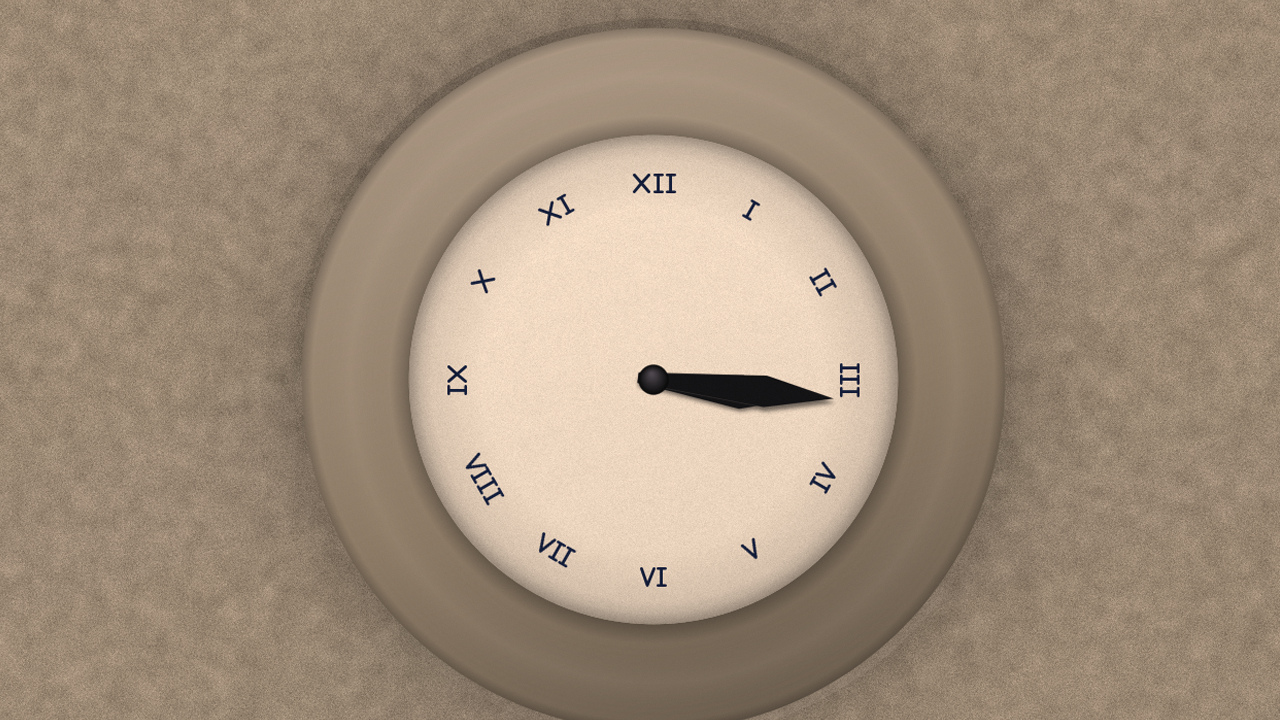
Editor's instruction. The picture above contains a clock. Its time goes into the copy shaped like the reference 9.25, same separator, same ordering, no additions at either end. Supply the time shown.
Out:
3.16
